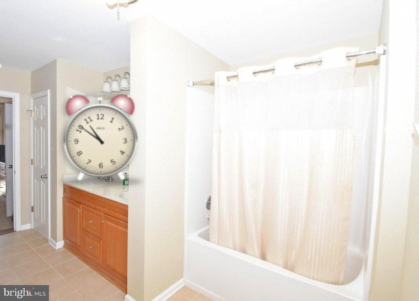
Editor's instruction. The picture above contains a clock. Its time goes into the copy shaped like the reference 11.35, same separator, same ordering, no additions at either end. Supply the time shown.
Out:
10.51
